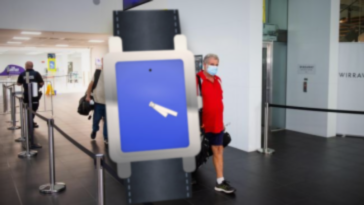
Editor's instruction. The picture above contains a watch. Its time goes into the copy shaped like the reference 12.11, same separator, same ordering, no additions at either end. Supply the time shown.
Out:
4.19
